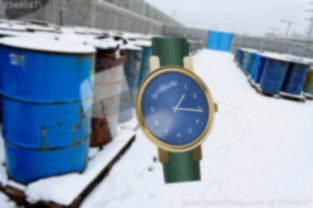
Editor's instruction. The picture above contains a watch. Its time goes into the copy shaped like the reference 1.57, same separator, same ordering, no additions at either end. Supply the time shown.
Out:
1.16
